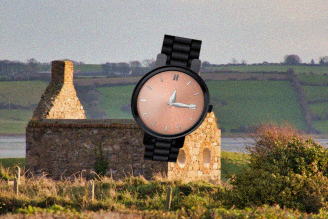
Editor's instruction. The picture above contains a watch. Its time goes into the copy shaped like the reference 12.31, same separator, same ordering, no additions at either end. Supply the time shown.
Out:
12.15
